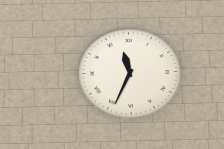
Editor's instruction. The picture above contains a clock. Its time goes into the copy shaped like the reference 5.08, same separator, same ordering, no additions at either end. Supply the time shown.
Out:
11.34
